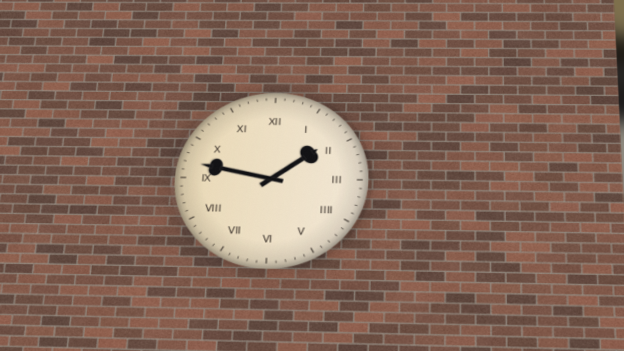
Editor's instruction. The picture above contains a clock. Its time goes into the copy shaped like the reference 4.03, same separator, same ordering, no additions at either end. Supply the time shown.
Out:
1.47
